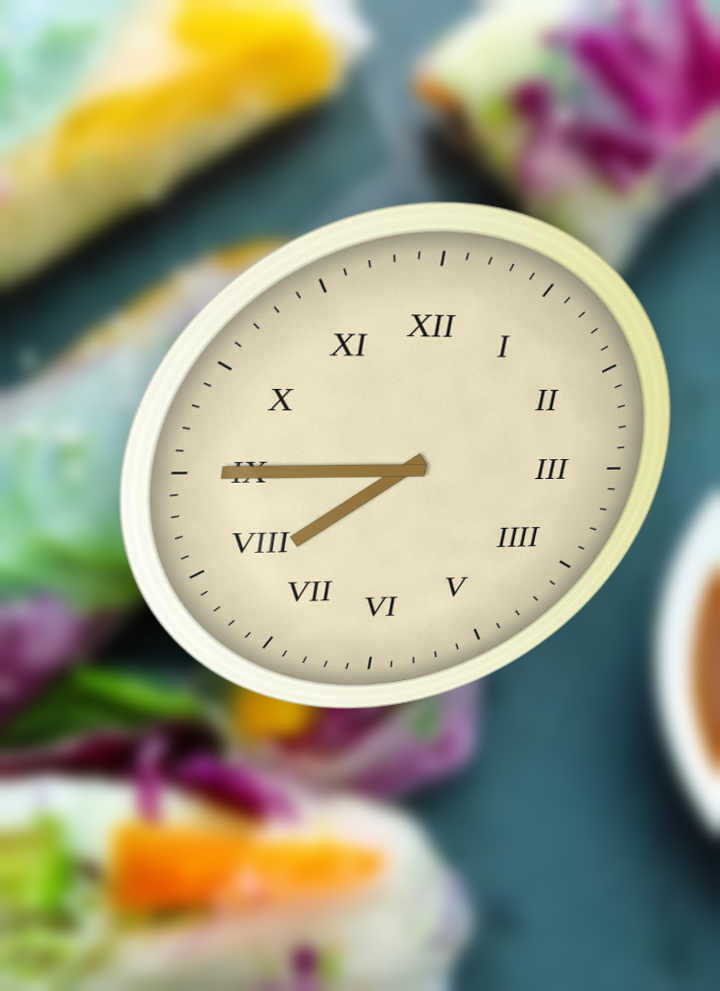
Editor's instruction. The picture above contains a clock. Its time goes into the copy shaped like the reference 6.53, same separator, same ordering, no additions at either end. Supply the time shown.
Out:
7.45
